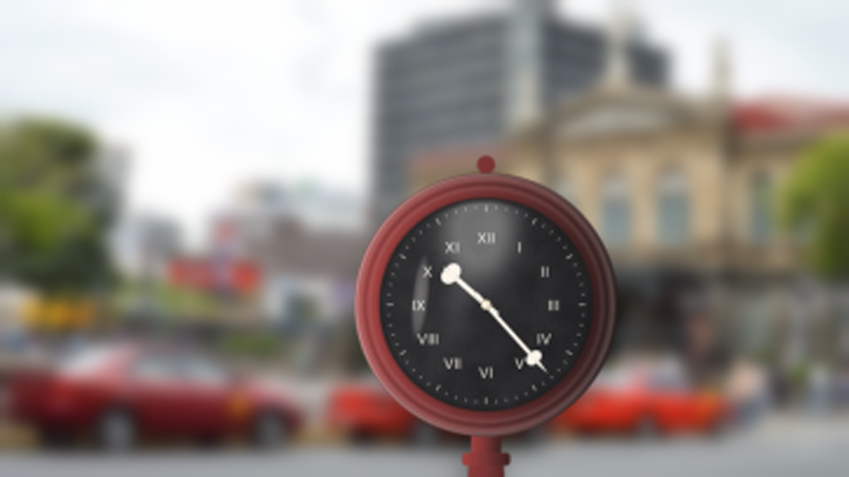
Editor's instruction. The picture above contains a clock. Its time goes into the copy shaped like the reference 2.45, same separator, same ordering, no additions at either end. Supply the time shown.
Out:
10.23
